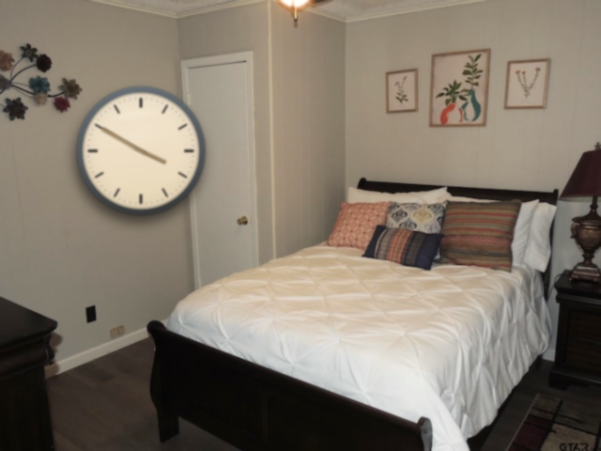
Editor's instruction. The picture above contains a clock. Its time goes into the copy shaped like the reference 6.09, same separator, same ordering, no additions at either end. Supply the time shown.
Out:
3.50
